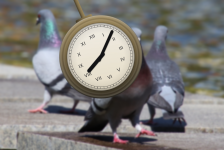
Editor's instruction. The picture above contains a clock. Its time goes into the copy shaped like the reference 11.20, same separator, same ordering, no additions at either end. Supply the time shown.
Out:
8.08
